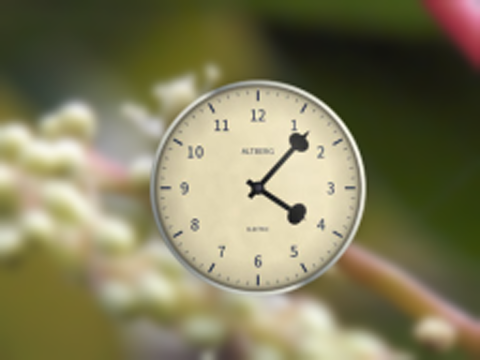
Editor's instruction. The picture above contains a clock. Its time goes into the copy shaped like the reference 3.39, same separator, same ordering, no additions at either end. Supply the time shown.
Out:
4.07
